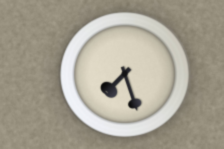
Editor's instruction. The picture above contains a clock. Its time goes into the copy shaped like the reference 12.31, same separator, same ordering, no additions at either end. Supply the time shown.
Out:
7.27
